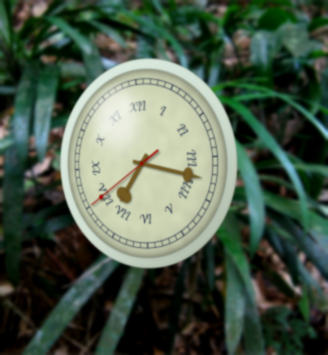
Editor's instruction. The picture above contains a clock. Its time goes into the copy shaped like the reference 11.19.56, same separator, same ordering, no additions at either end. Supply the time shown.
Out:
7.17.40
